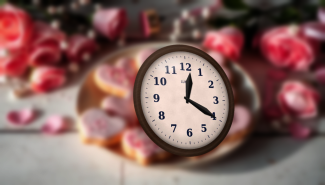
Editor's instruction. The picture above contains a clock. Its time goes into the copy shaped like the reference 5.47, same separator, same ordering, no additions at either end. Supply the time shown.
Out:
12.20
